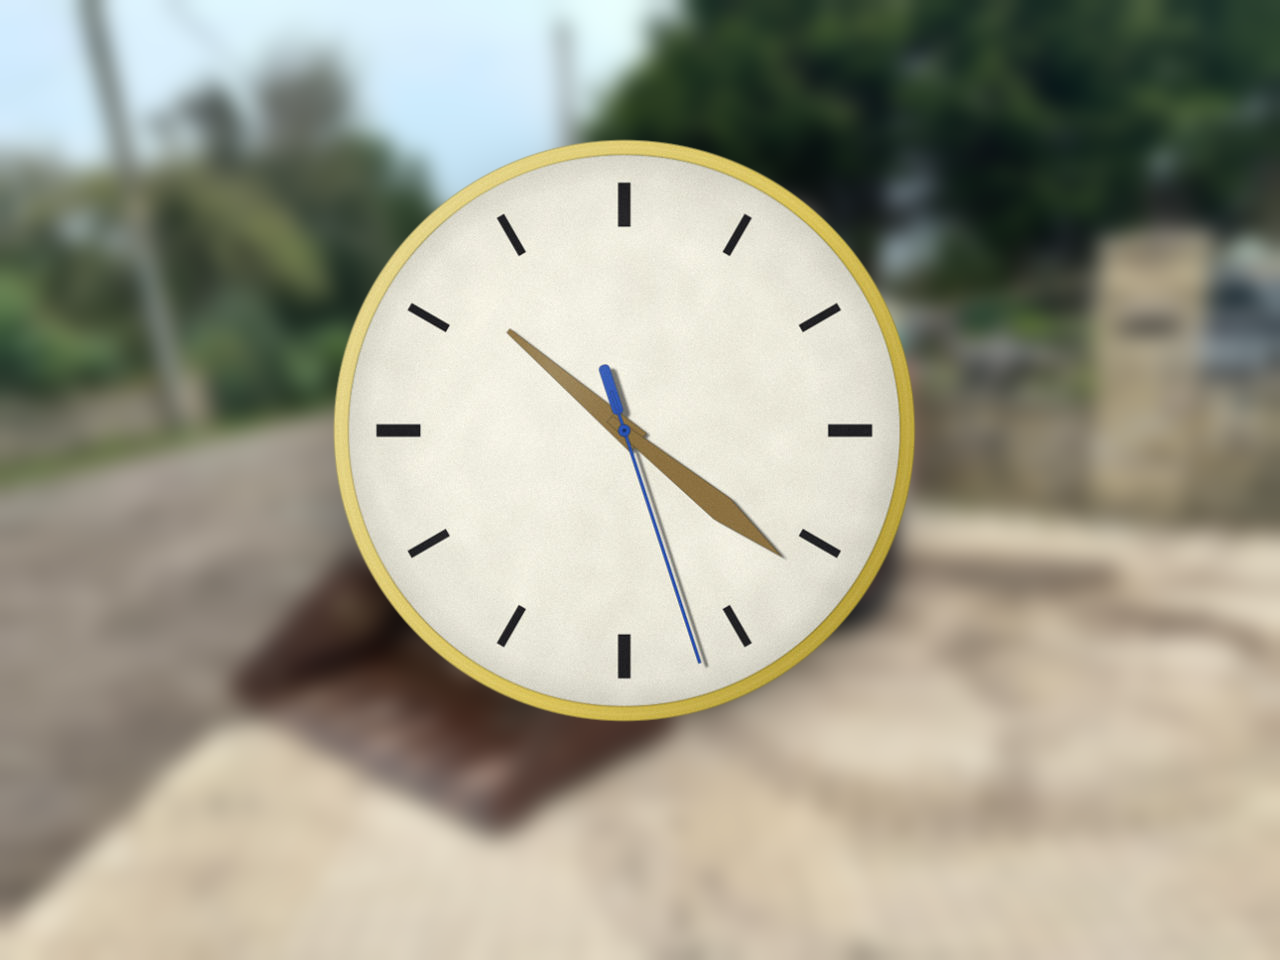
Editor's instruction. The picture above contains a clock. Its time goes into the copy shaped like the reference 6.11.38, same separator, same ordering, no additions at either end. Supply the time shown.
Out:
10.21.27
